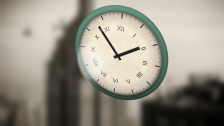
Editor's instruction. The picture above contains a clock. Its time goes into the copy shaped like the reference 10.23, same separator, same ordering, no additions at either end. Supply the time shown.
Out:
1.53
